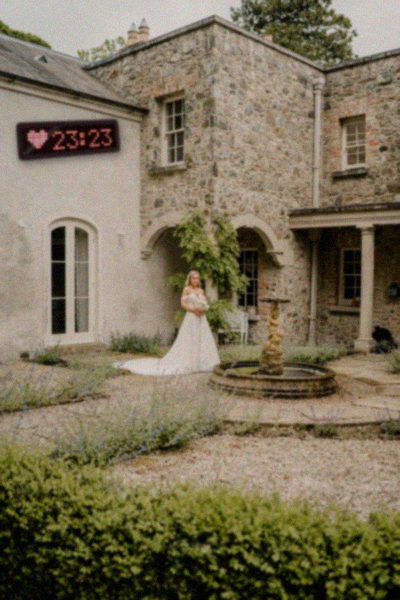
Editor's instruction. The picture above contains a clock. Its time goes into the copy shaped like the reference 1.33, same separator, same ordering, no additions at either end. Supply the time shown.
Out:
23.23
